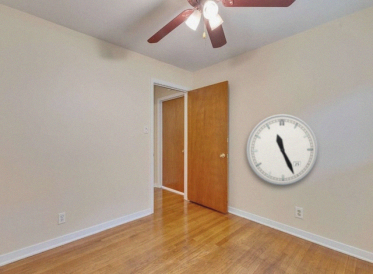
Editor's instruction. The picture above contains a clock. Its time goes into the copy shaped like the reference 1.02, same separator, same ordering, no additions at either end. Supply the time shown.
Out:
11.26
